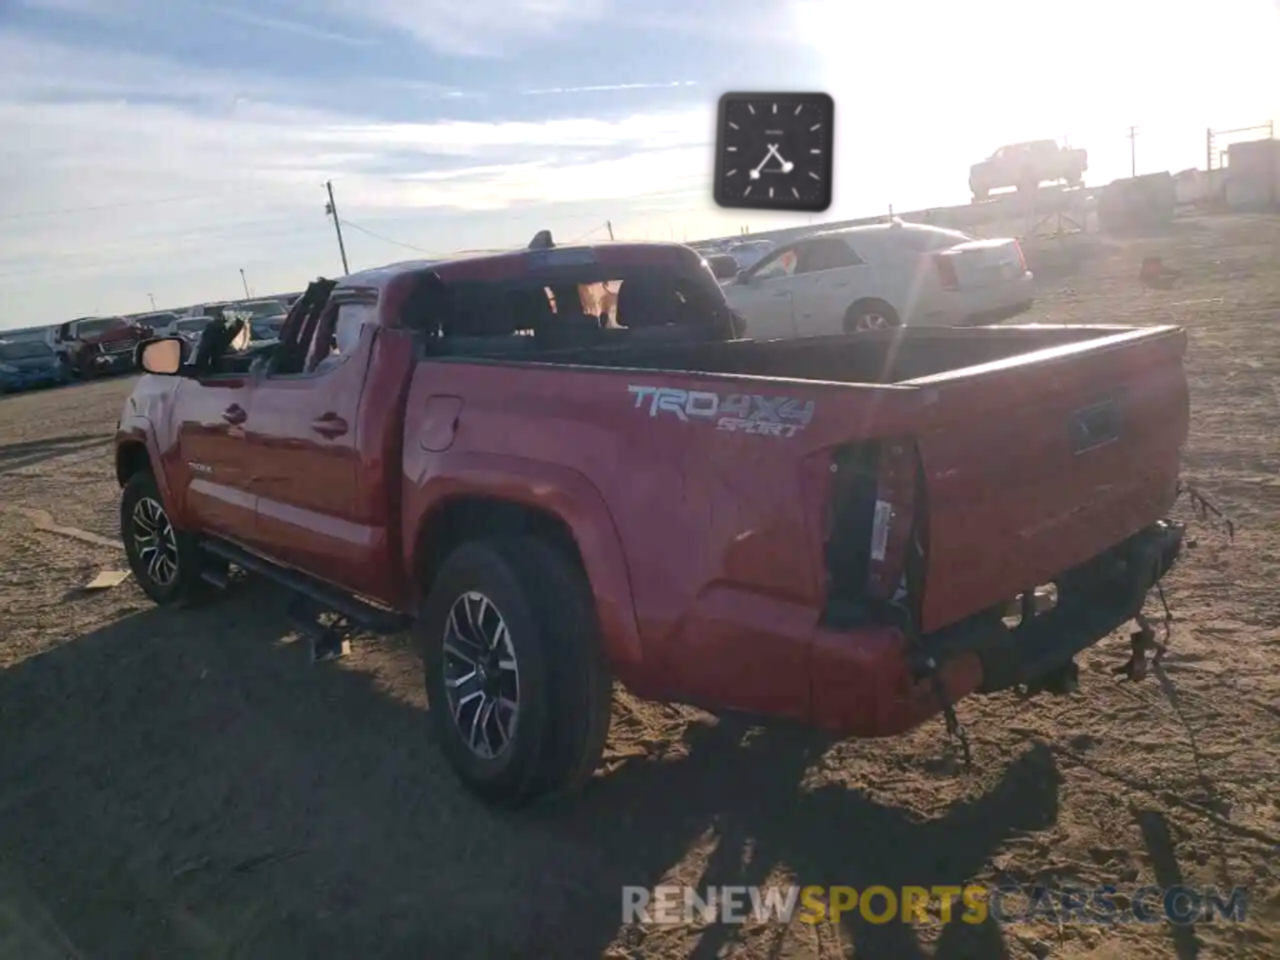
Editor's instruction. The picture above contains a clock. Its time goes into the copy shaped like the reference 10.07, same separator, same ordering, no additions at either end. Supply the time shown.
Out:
4.36
